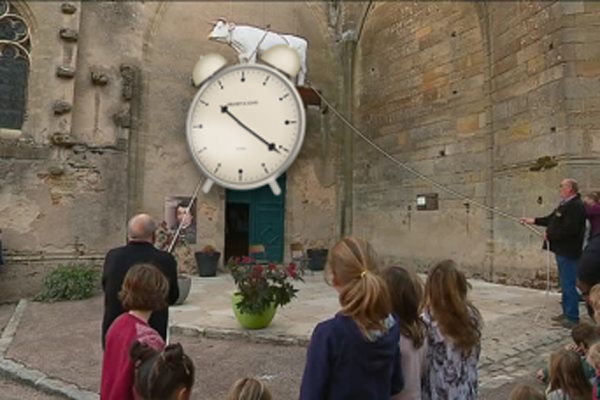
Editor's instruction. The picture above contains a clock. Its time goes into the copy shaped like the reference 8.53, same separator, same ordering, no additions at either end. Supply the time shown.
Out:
10.21
